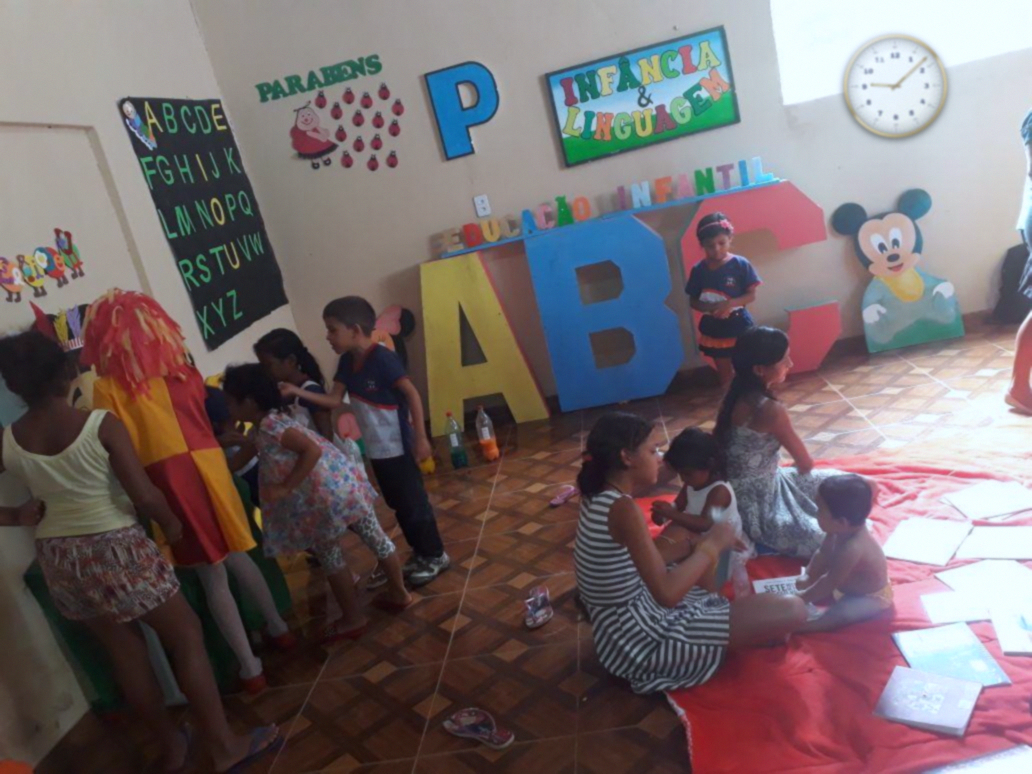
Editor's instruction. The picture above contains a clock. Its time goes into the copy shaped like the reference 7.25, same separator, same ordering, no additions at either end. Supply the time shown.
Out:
9.08
